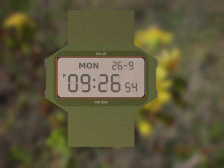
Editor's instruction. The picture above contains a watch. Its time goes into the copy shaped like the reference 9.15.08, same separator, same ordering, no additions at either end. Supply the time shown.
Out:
9.26.54
